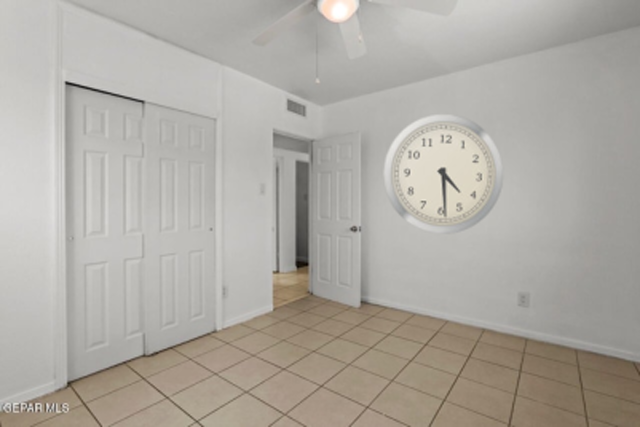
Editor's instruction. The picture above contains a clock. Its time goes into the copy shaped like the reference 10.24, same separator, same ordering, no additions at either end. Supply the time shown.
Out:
4.29
